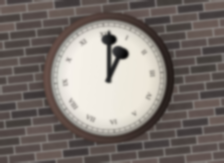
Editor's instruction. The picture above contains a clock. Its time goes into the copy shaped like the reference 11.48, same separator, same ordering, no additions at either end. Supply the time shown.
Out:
1.01
